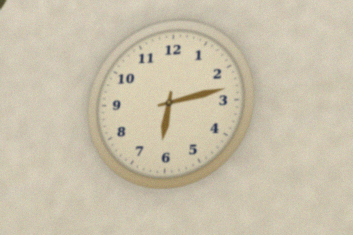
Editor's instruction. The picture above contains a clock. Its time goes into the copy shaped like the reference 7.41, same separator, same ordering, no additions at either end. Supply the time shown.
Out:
6.13
